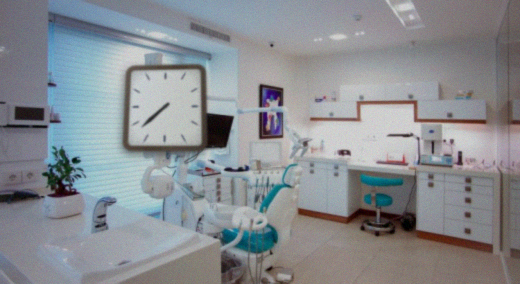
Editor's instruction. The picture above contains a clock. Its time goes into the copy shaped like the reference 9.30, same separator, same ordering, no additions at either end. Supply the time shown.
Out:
7.38
